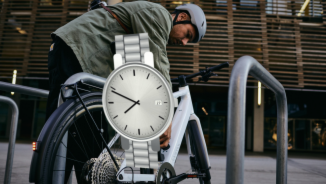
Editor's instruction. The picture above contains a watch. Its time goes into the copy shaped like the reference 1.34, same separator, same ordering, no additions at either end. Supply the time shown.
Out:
7.49
